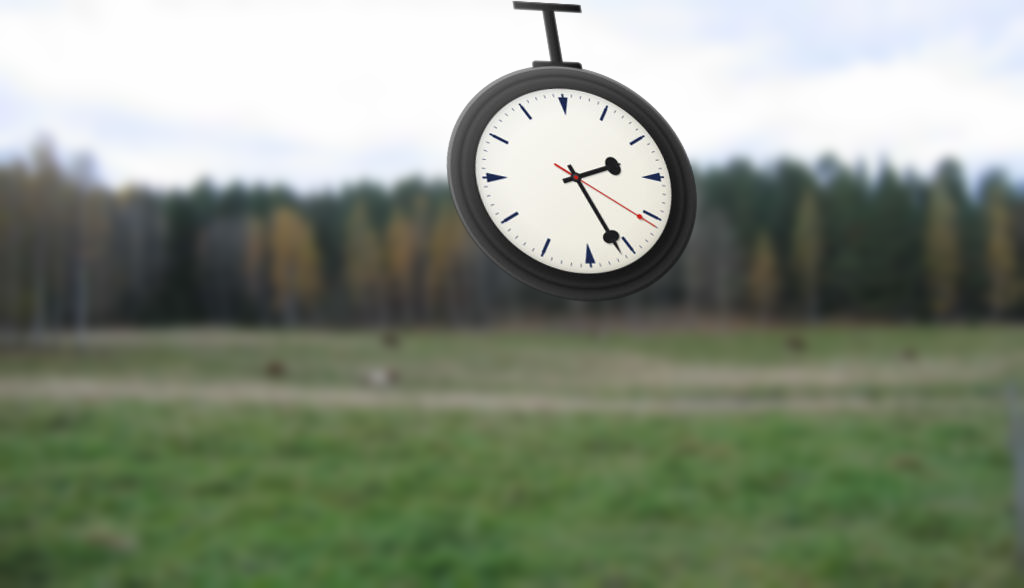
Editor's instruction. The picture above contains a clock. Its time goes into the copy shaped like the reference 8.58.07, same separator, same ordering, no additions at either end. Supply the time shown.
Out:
2.26.21
